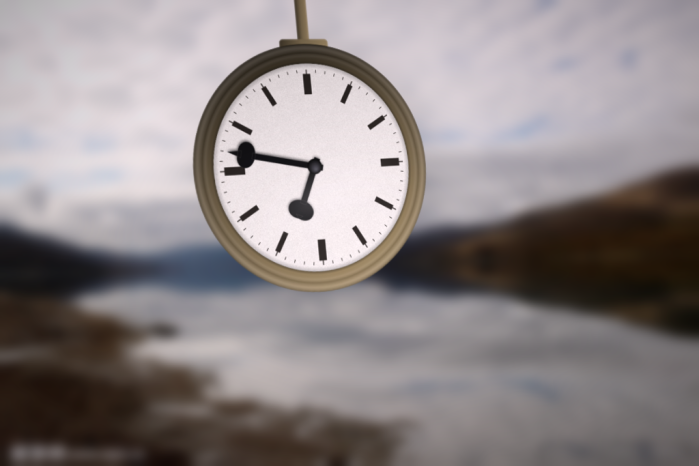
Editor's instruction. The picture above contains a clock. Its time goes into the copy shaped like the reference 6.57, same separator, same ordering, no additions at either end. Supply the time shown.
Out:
6.47
